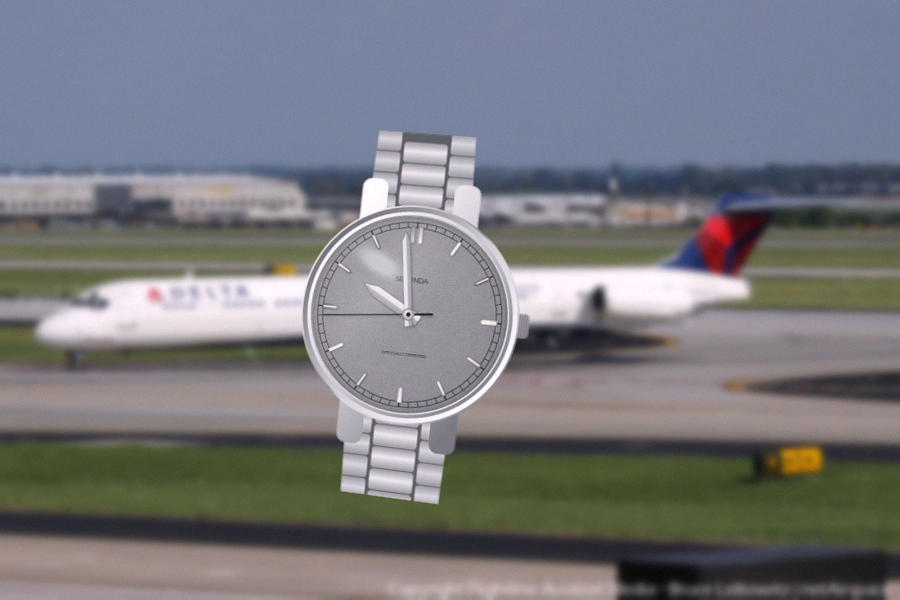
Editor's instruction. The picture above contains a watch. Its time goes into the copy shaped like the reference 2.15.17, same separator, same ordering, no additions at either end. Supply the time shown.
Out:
9.58.44
